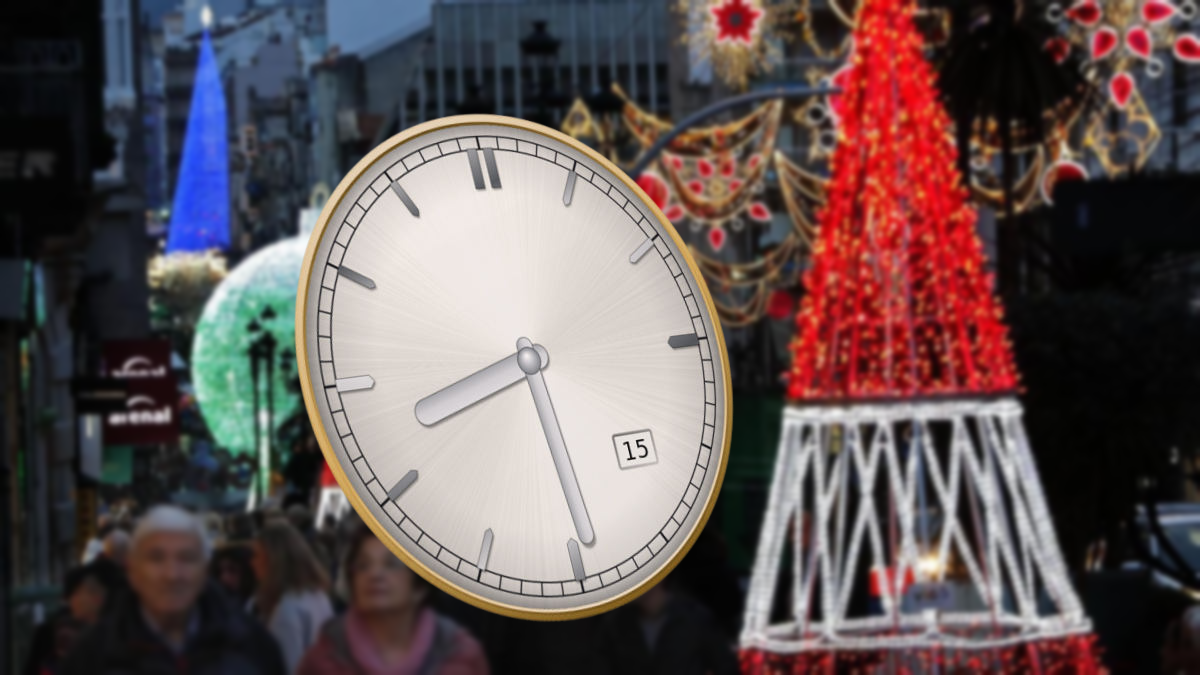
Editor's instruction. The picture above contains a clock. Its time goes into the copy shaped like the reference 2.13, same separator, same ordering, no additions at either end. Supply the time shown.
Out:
8.29
